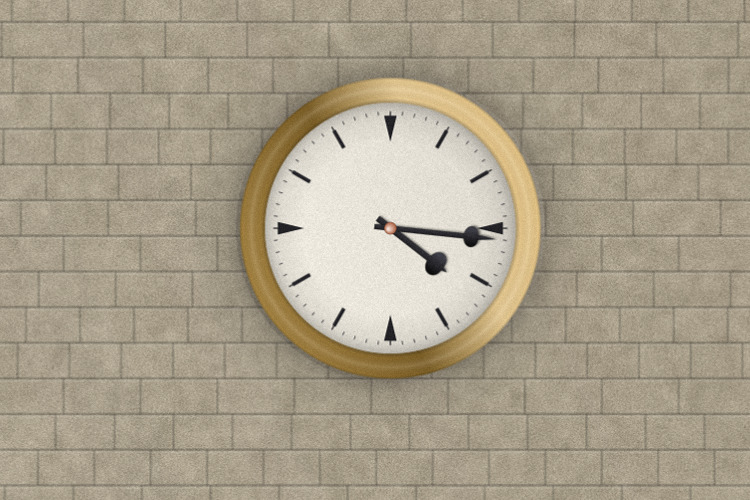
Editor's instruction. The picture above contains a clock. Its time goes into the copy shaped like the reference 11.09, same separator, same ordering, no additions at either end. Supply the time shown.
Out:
4.16
